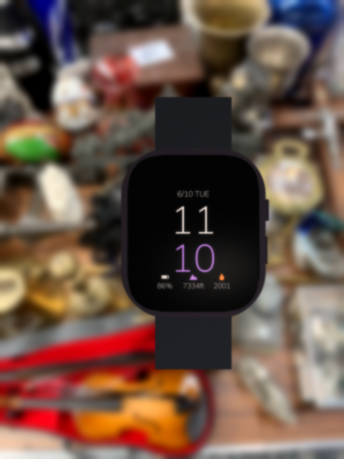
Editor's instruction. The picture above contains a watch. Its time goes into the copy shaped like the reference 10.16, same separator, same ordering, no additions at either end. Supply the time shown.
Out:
11.10
